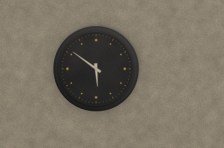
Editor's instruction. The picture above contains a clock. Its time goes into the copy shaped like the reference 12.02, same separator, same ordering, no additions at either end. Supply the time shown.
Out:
5.51
